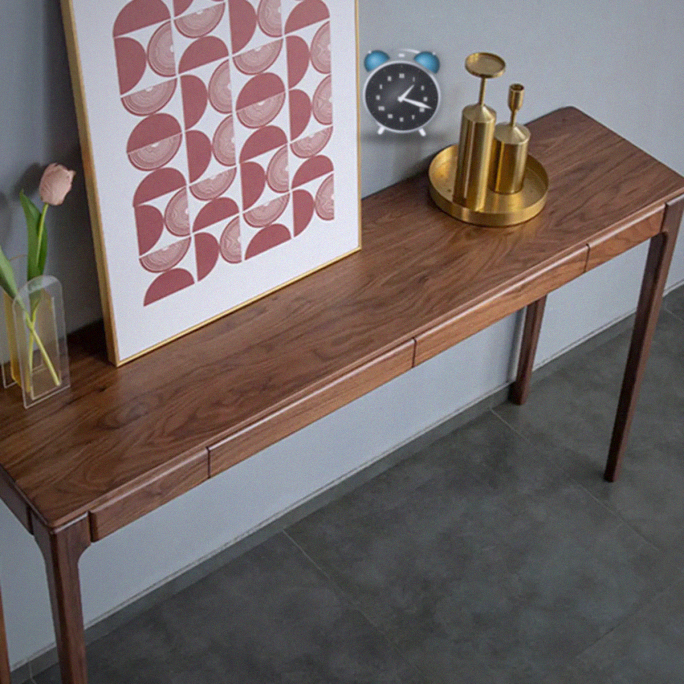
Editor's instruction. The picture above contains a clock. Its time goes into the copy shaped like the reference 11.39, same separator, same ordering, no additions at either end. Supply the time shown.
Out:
1.18
